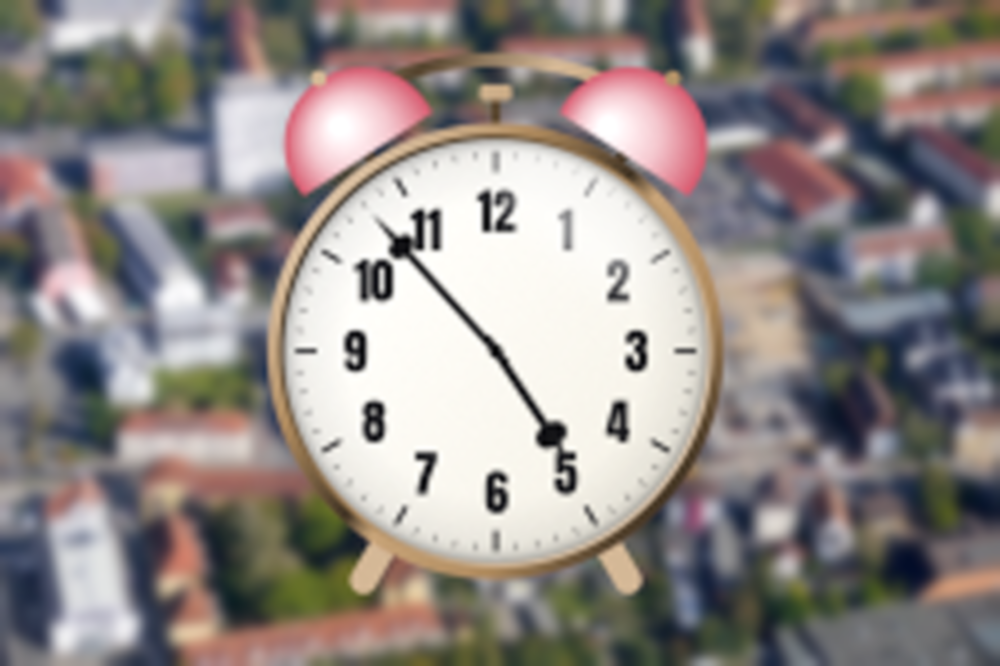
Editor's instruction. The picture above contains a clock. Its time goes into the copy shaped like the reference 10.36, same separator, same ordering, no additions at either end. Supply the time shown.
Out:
4.53
